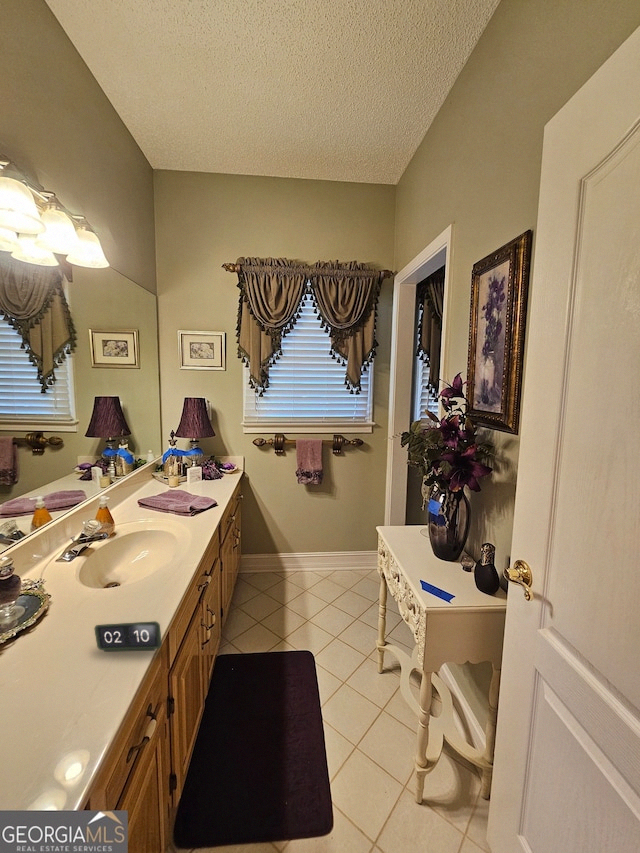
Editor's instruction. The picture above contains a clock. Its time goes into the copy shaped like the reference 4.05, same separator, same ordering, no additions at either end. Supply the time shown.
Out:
2.10
